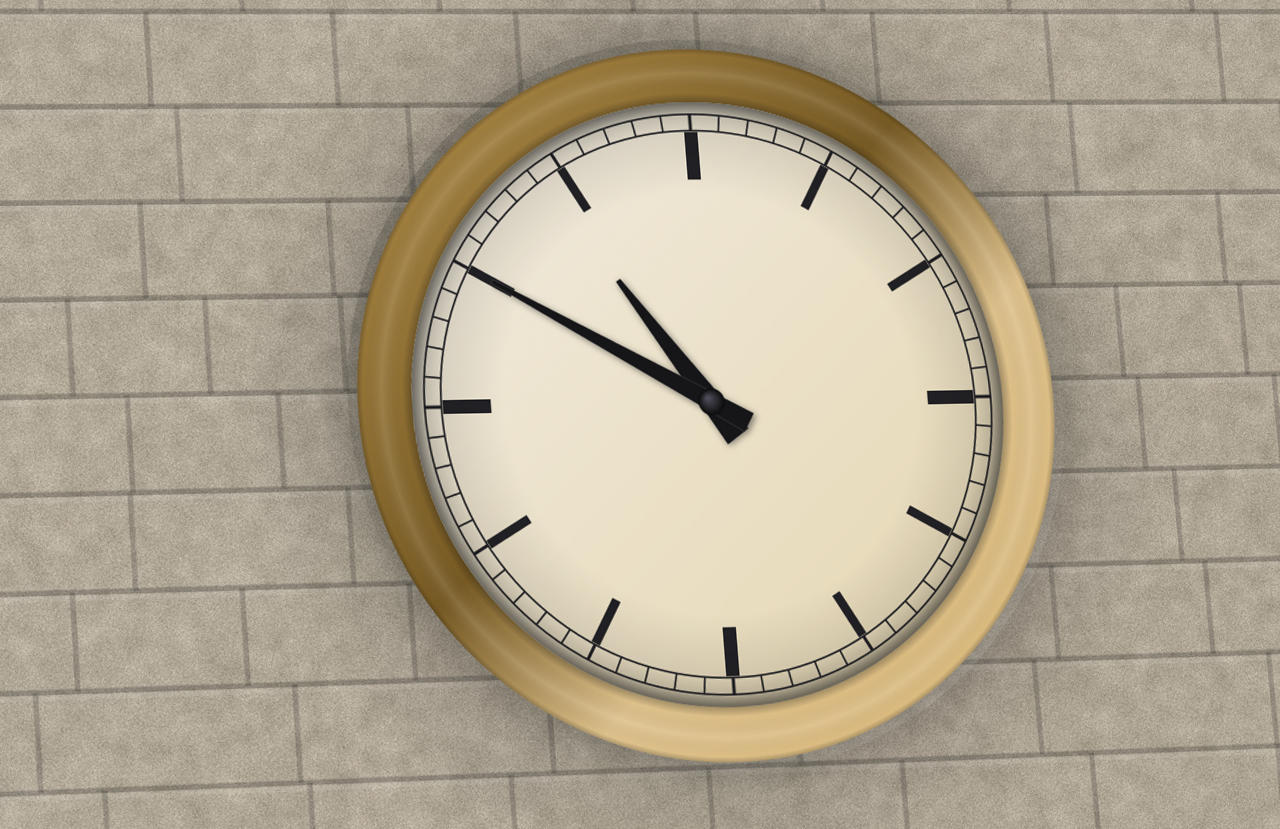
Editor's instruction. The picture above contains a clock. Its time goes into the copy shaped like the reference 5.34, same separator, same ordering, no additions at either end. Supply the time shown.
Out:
10.50
